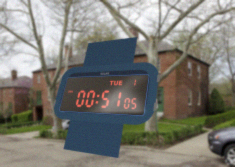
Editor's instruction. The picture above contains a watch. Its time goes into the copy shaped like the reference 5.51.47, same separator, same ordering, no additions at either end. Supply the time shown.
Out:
0.51.05
